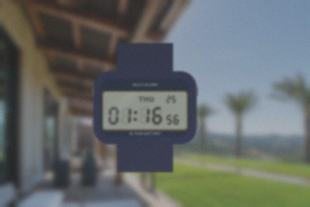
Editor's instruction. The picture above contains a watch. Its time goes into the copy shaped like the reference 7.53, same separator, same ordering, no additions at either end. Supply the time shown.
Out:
1.16
